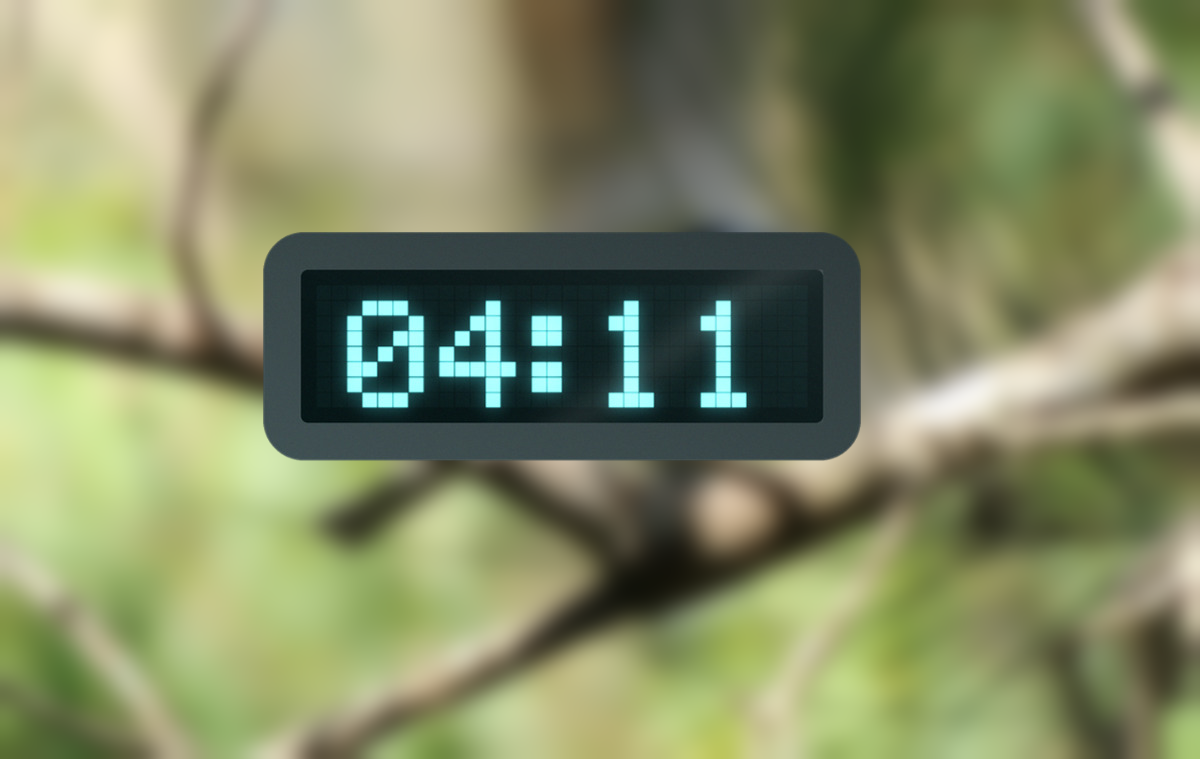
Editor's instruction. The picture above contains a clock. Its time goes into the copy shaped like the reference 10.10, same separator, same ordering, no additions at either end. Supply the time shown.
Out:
4.11
